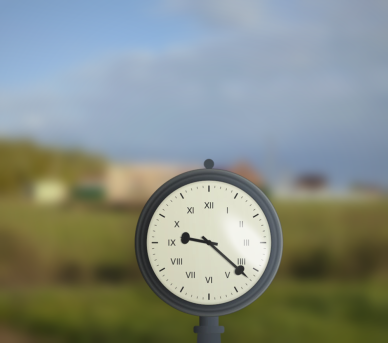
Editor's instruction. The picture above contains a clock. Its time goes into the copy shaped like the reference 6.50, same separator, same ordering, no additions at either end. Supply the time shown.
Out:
9.22
